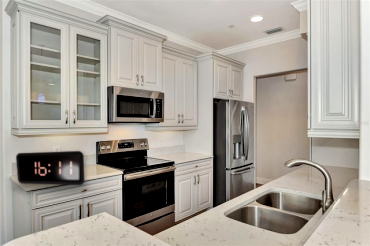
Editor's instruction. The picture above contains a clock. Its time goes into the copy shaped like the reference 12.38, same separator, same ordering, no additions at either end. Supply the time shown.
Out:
16.11
